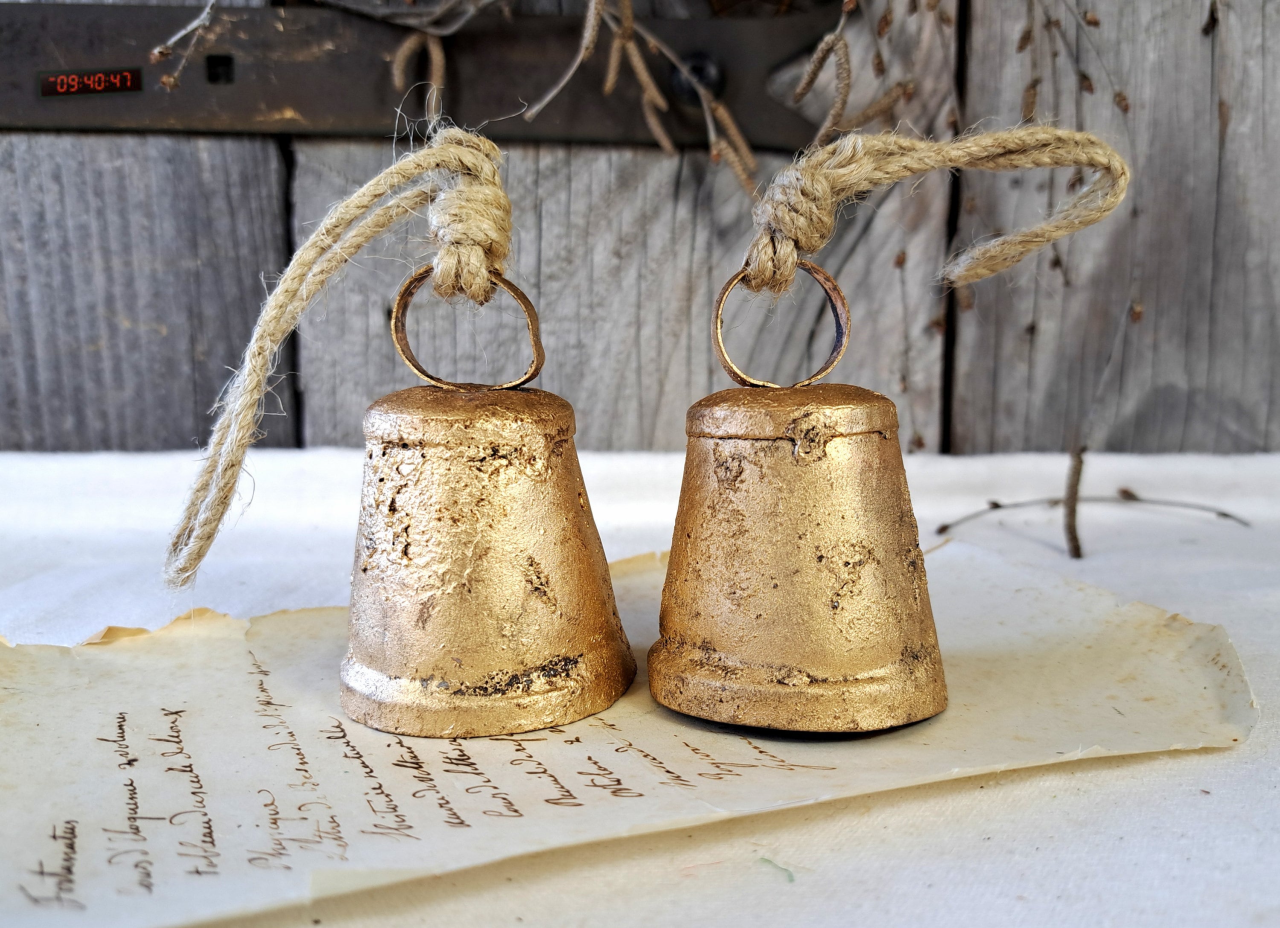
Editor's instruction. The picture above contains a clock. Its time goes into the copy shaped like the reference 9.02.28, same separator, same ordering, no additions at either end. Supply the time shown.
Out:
9.40.47
